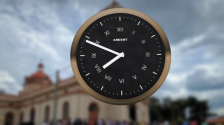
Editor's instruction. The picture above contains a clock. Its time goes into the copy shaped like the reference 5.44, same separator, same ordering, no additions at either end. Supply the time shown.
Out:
7.49
